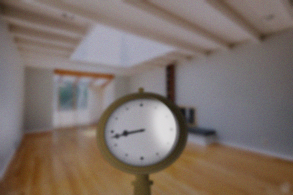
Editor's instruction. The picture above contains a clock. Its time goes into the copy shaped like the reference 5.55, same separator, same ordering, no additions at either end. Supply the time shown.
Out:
8.43
